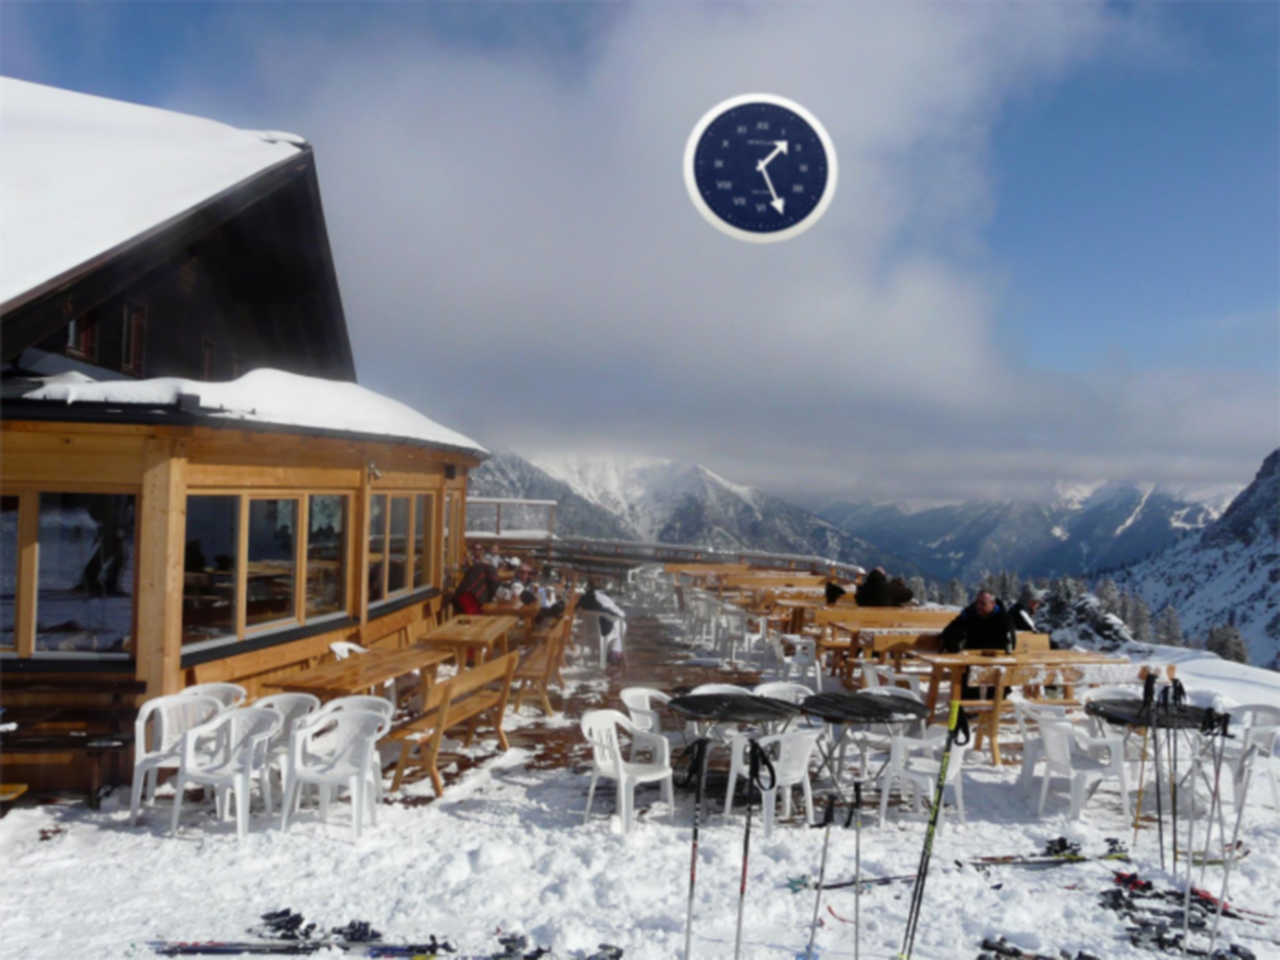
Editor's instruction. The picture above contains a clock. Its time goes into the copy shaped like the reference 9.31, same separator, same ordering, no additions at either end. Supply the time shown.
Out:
1.26
